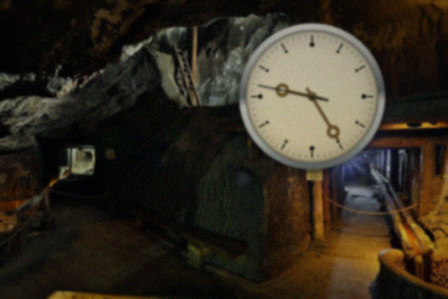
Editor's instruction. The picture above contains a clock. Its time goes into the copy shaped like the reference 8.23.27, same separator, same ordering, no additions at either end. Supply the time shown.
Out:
9.24.47
